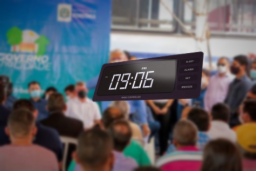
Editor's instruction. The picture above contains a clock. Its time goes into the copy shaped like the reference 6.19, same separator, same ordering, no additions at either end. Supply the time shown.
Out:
9.06
